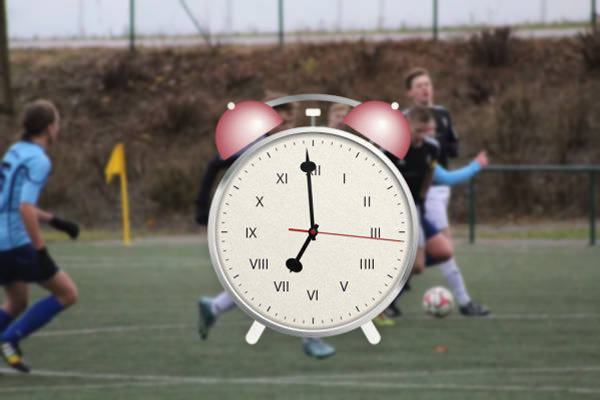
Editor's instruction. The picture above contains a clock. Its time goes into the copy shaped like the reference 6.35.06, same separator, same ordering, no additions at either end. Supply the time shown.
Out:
6.59.16
